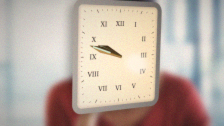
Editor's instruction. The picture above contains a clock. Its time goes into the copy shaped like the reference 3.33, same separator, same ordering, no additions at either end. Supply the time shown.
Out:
9.48
